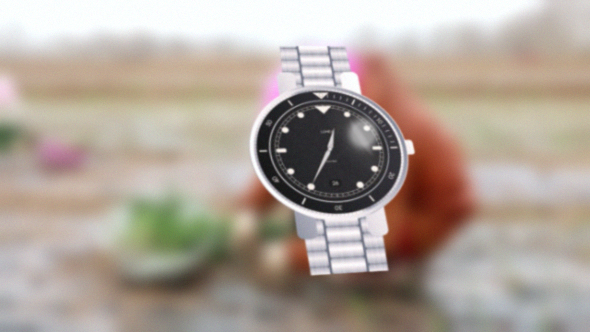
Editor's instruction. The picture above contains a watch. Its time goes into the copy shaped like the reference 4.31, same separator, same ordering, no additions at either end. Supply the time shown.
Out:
12.35
